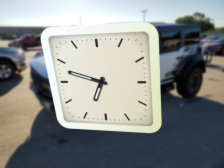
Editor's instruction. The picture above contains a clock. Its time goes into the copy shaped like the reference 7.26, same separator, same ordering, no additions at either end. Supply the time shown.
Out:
6.48
